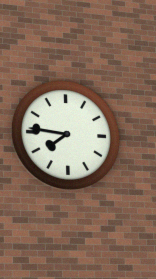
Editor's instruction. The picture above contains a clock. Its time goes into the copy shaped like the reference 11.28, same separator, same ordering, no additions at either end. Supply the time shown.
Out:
7.46
